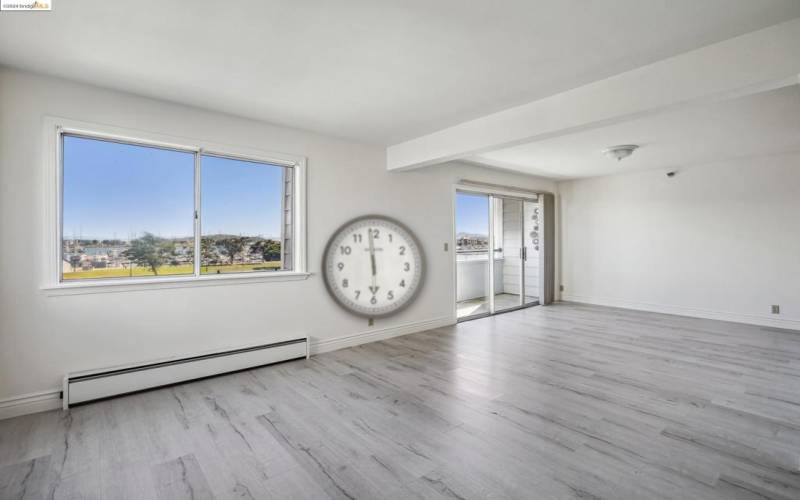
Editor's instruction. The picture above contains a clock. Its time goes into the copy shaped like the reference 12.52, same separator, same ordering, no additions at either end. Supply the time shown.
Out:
5.59
